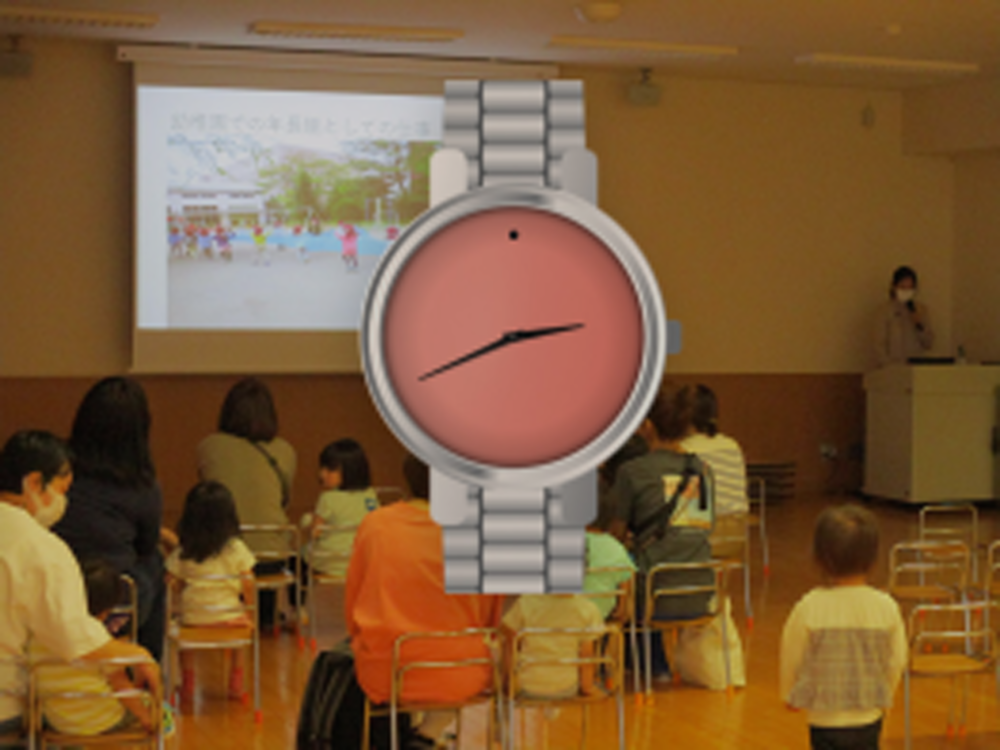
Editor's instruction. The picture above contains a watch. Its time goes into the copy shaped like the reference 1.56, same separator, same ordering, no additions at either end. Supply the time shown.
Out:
2.41
